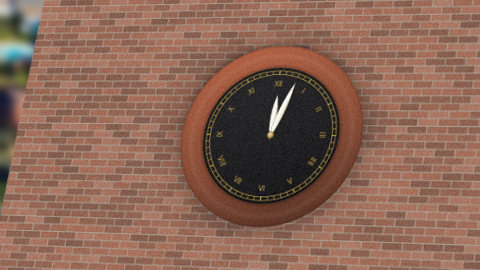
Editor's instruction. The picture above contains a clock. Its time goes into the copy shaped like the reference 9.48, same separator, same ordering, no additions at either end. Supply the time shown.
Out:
12.03
